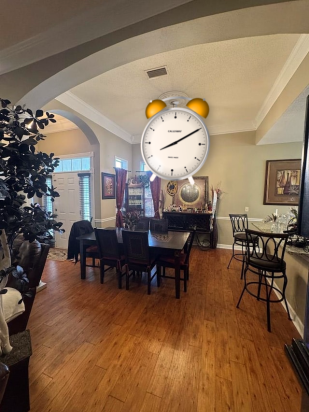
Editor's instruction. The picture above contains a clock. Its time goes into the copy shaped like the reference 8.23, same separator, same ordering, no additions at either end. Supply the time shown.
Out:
8.10
